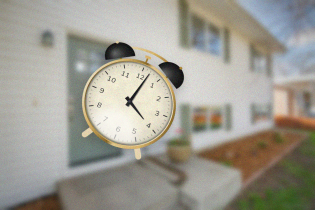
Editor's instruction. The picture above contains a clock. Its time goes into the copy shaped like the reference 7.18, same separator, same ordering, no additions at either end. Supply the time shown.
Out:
4.02
